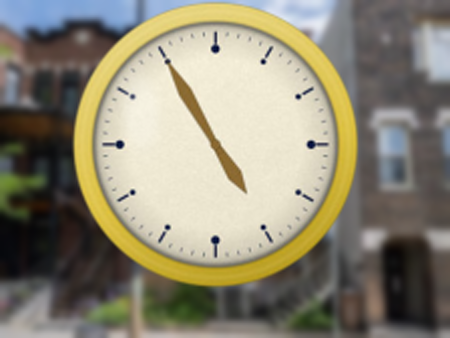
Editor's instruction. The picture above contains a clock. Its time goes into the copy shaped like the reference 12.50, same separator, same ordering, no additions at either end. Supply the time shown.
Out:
4.55
